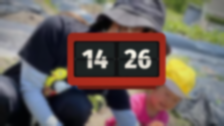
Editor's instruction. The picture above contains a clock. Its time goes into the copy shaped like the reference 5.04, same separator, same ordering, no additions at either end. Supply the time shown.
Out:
14.26
